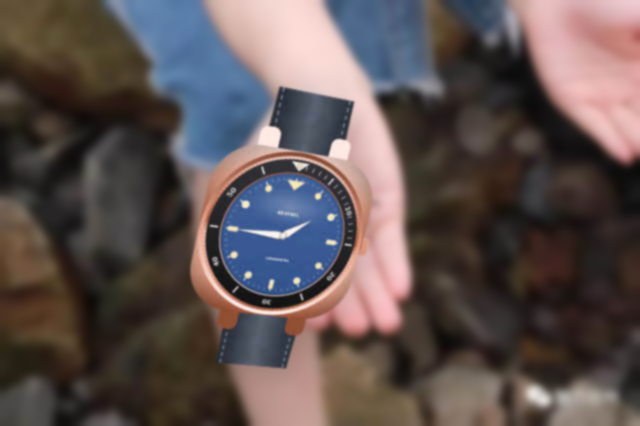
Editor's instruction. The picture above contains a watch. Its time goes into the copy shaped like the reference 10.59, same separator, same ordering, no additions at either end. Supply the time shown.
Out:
1.45
